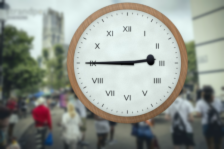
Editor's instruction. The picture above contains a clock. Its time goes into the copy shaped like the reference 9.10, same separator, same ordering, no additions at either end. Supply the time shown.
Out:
2.45
